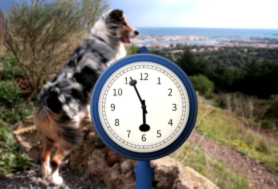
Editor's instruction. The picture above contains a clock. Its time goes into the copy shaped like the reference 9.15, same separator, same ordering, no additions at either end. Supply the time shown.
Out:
5.56
